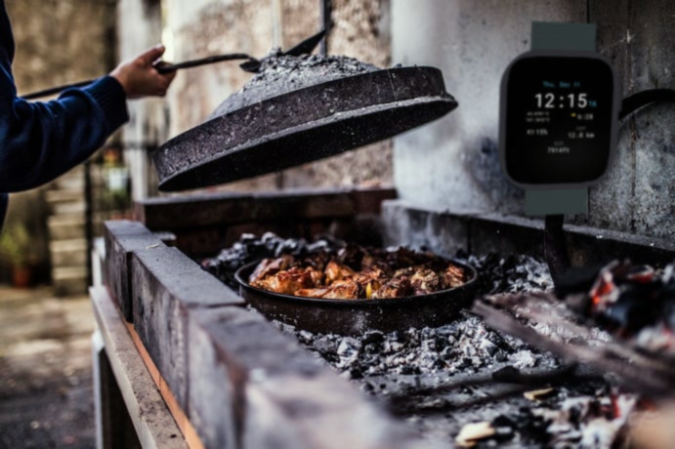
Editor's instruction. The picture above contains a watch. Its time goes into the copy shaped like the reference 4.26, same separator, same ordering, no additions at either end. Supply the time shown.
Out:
12.15
